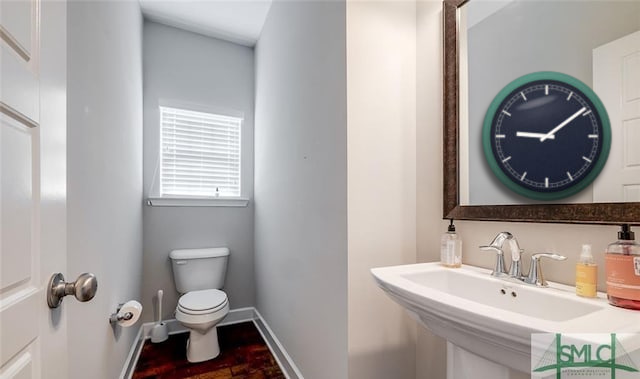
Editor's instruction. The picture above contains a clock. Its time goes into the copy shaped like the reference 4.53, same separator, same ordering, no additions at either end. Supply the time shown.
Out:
9.09
